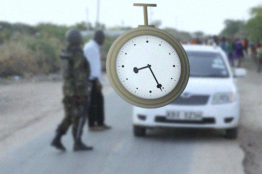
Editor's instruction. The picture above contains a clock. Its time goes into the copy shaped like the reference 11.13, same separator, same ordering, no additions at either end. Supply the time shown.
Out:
8.26
